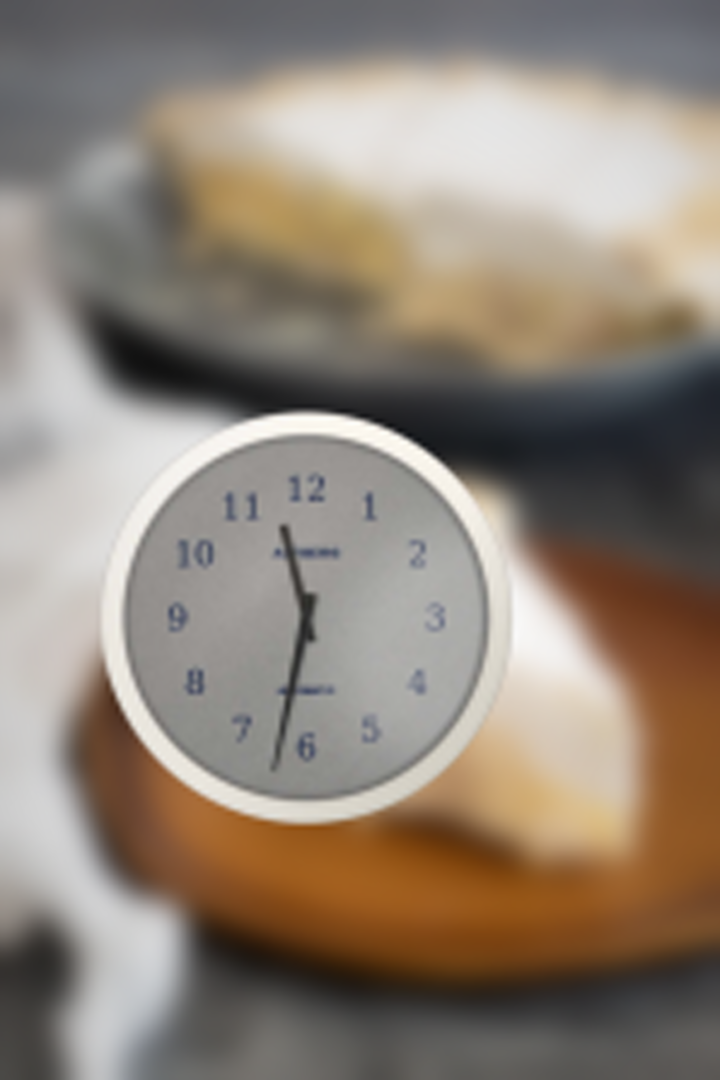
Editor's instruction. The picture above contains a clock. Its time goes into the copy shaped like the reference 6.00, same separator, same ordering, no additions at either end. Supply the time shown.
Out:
11.32
